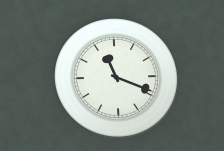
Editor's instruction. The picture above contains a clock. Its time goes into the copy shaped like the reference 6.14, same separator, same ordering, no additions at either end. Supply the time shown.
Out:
11.19
